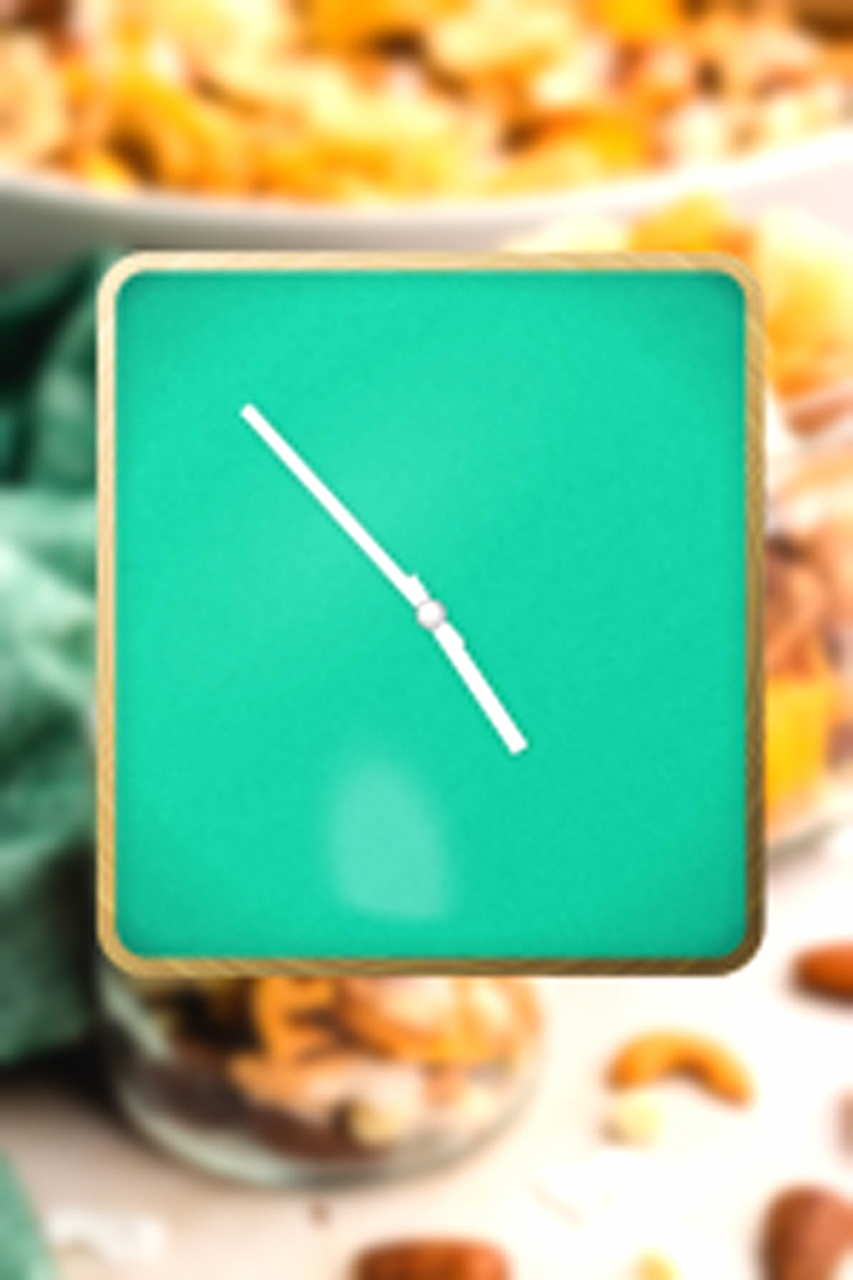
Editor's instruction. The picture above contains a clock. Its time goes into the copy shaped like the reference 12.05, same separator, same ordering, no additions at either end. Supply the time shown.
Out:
4.53
